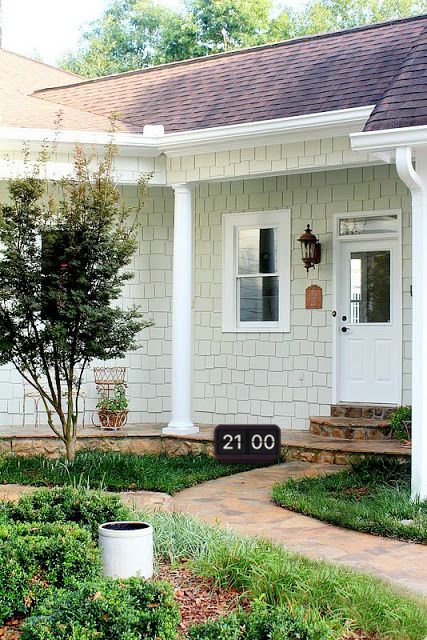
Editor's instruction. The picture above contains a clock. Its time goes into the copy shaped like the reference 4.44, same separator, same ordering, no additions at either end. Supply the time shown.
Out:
21.00
